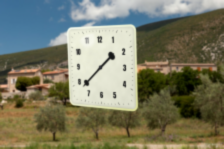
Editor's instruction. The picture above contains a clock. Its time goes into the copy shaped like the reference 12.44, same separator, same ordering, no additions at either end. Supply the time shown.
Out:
1.38
